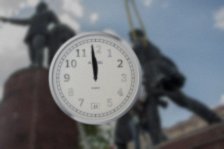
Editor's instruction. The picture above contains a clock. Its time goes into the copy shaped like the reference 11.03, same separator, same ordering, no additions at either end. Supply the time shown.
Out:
11.59
